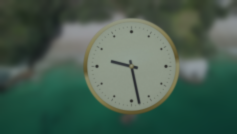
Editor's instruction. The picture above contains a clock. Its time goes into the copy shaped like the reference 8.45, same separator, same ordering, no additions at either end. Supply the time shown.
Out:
9.28
